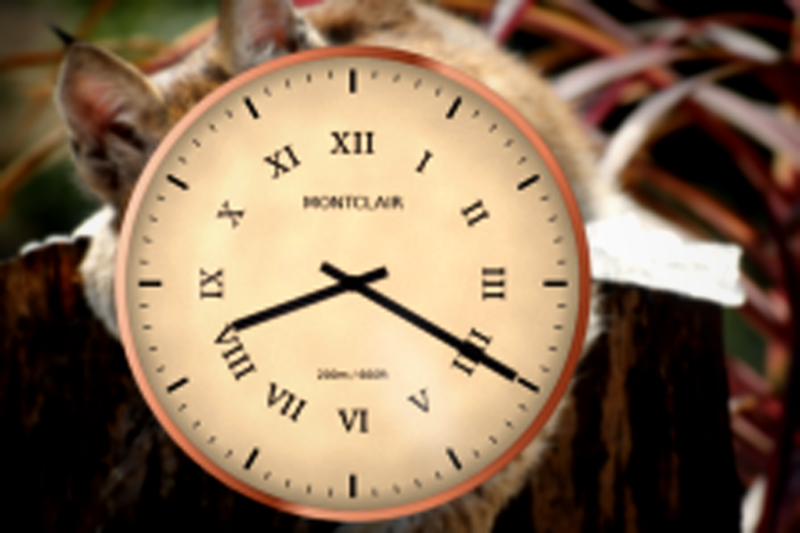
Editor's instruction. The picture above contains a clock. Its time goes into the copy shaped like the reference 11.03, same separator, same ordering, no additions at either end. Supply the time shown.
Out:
8.20
